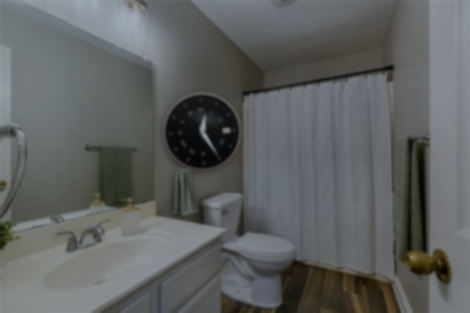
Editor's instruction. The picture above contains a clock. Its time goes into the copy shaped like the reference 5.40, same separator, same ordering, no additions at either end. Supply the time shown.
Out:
12.25
